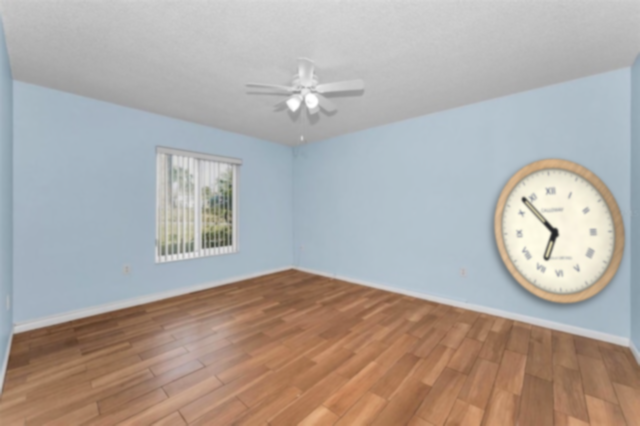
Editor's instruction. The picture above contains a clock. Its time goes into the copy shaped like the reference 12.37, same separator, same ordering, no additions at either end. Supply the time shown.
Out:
6.53
